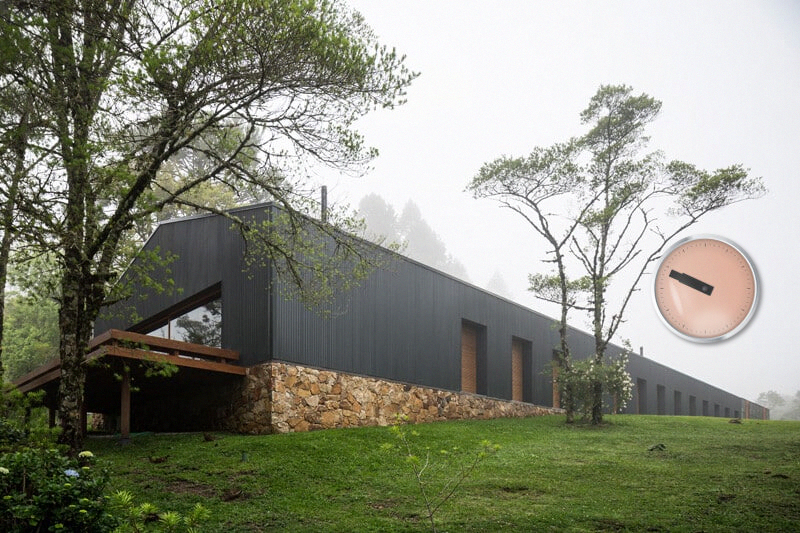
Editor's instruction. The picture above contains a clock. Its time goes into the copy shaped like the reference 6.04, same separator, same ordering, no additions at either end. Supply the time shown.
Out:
9.49
